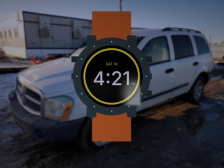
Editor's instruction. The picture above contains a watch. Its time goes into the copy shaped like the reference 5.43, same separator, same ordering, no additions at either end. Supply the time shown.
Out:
4.21
